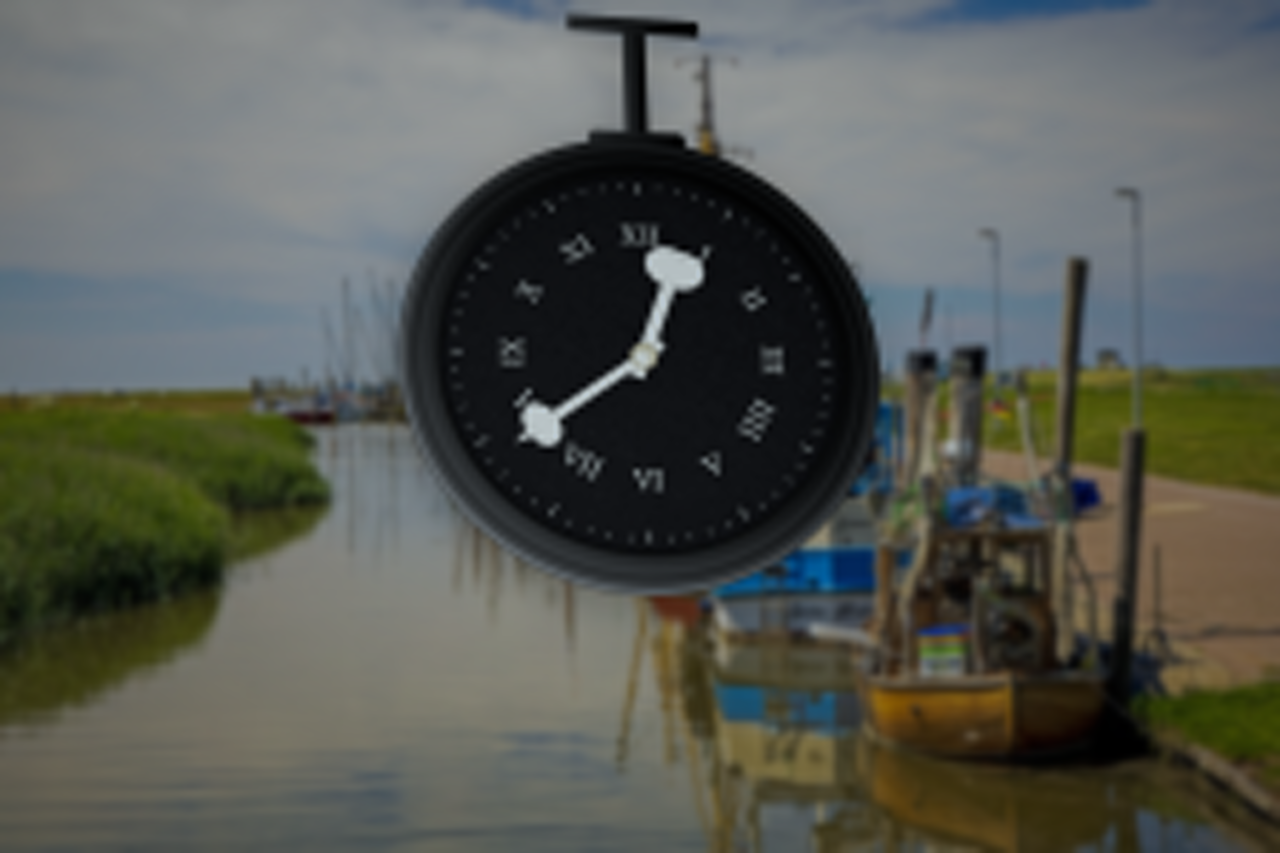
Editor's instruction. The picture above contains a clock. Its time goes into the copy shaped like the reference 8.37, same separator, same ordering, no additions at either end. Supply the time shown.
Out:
12.39
